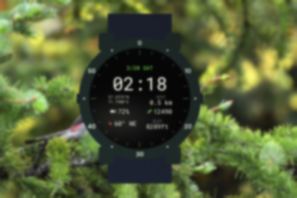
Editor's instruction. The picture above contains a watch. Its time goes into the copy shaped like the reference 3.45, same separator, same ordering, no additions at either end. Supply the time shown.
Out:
2.18
